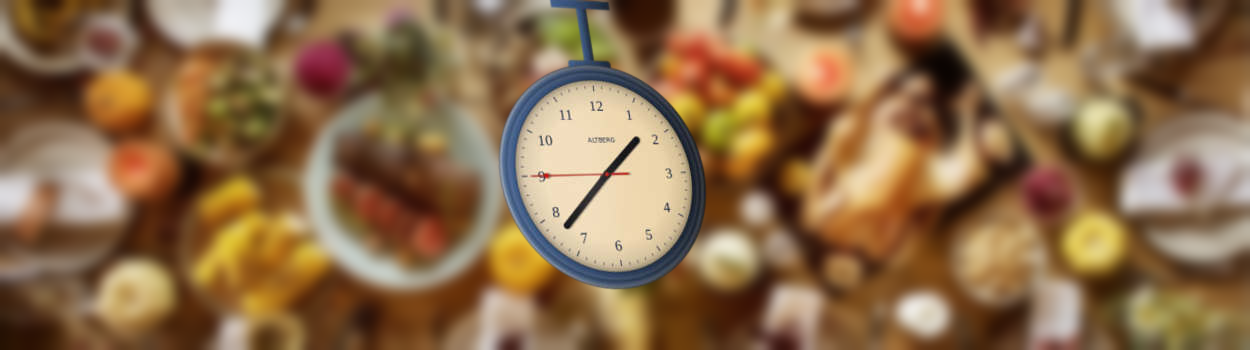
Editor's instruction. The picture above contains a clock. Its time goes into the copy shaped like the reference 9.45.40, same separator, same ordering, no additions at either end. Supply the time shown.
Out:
1.37.45
